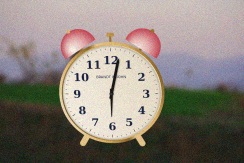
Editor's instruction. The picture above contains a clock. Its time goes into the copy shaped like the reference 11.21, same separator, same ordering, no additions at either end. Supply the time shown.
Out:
6.02
